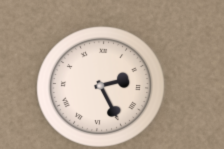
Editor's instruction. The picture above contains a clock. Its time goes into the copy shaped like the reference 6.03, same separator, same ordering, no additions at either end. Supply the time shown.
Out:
2.25
